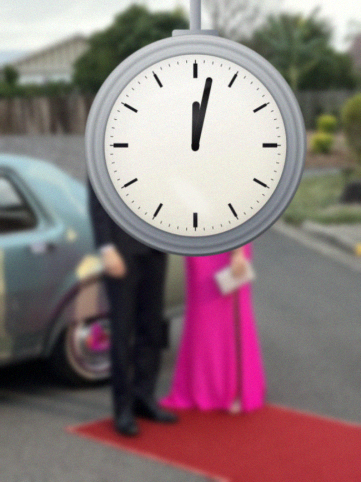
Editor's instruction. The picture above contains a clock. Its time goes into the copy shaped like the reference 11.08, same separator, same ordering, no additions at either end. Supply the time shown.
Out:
12.02
